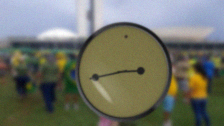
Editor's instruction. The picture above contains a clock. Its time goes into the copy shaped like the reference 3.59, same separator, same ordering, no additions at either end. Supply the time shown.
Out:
2.42
